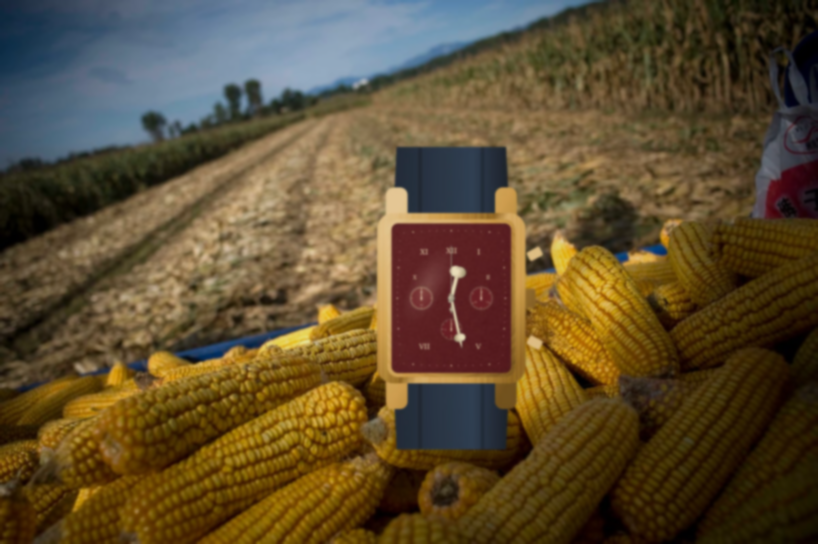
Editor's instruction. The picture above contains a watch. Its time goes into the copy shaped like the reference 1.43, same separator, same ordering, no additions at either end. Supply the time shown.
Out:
12.28
